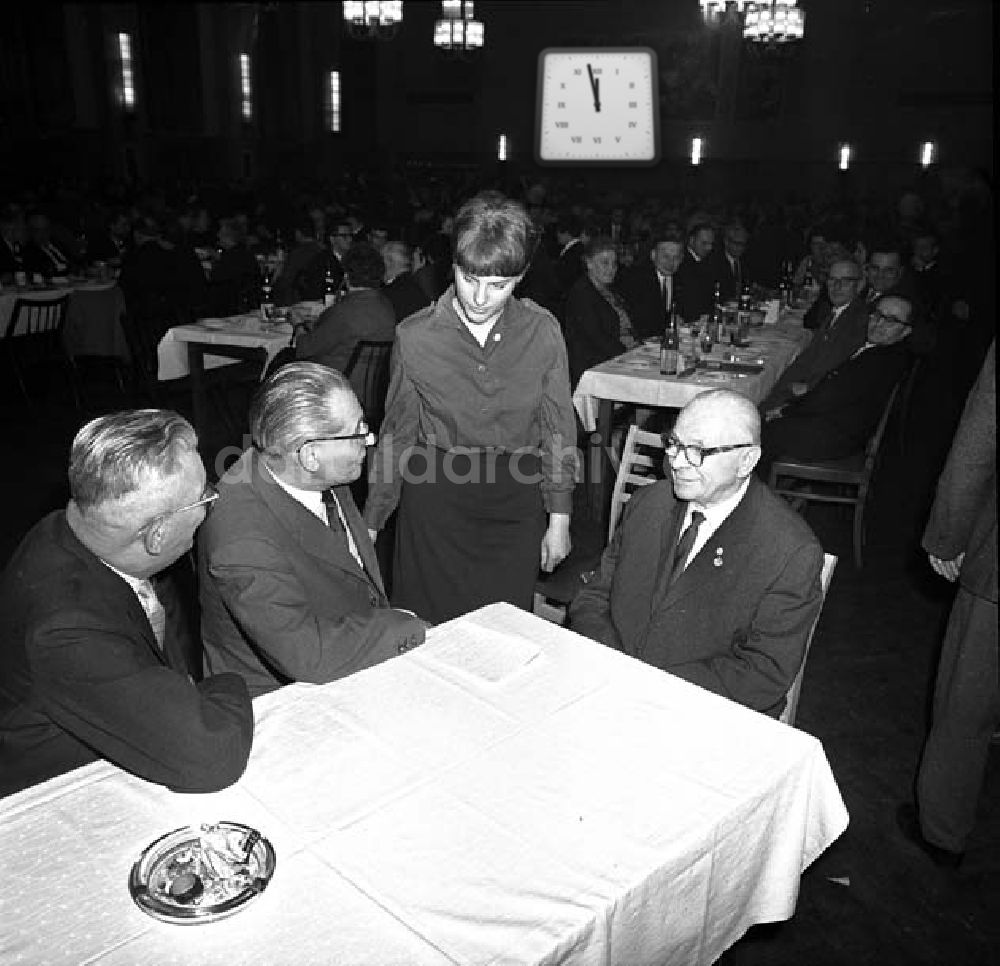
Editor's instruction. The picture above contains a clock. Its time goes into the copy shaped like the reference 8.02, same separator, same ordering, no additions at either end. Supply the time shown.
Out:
11.58
